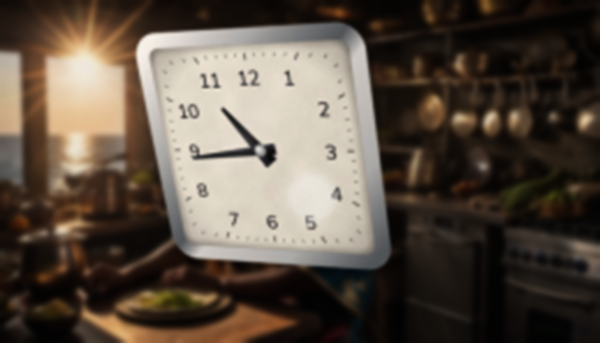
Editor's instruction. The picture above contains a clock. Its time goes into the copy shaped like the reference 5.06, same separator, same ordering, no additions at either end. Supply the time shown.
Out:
10.44
